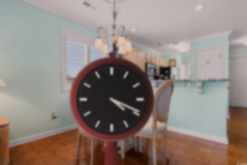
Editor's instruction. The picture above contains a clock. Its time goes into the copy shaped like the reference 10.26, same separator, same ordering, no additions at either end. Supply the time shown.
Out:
4.19
